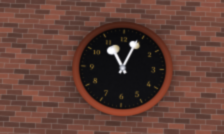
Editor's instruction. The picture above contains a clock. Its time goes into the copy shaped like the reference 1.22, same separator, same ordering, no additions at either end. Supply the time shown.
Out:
11.04
